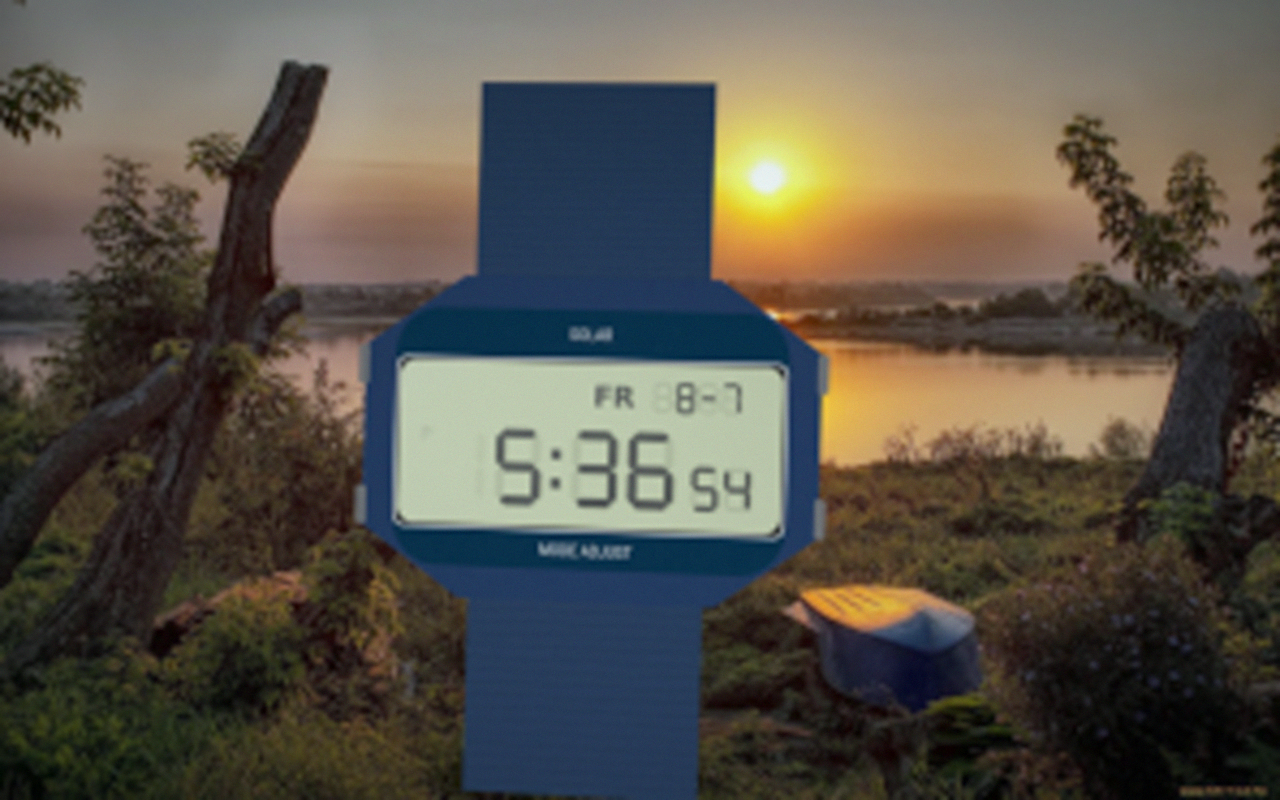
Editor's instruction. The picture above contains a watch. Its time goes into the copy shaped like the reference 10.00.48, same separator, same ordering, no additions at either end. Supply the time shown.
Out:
5.36.54
